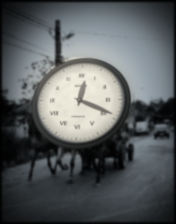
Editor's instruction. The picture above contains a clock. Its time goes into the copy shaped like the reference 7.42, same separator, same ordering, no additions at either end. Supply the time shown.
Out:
12.19
